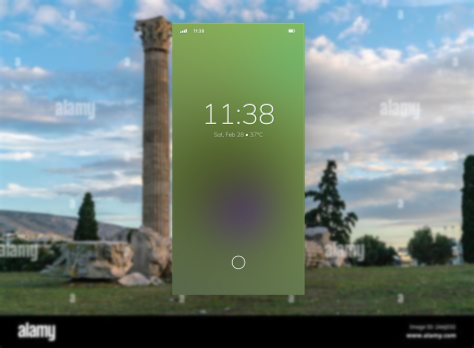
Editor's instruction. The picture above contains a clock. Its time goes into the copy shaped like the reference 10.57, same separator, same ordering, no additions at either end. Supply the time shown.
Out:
11.38
